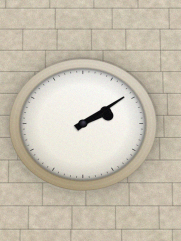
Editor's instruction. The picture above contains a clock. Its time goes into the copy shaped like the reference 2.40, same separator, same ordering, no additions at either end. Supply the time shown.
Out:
2.09
